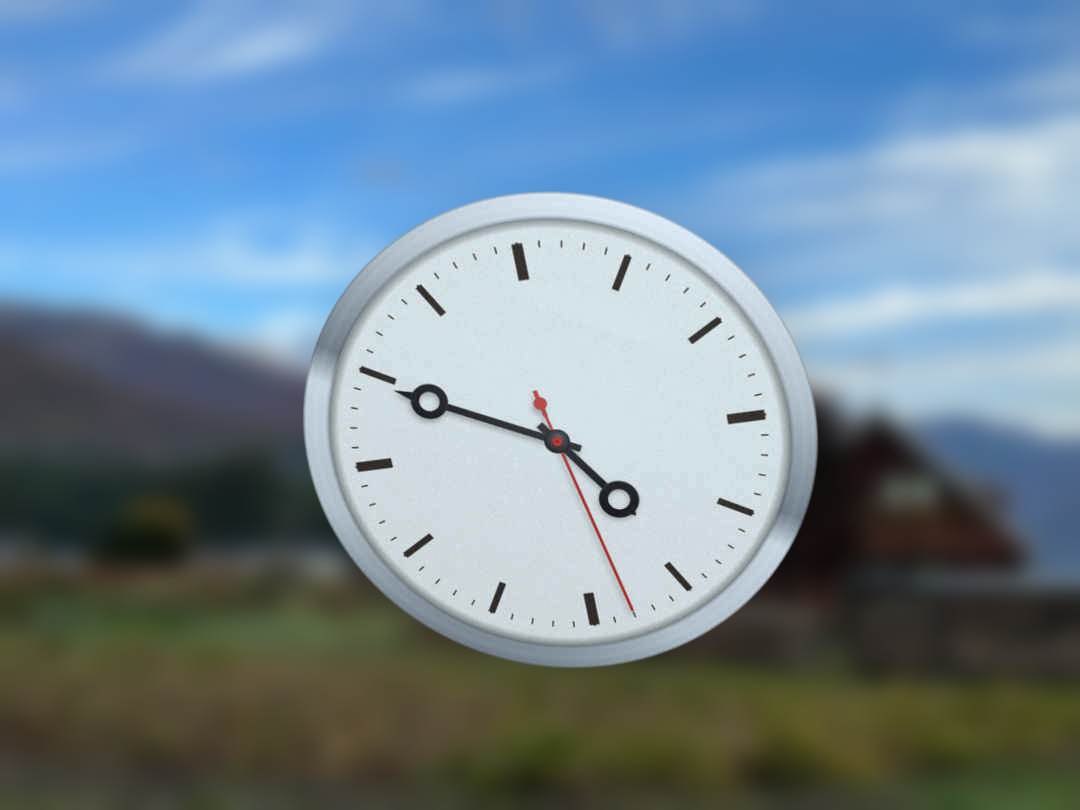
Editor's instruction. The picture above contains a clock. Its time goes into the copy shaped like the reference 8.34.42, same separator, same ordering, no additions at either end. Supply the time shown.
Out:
4.49.28
